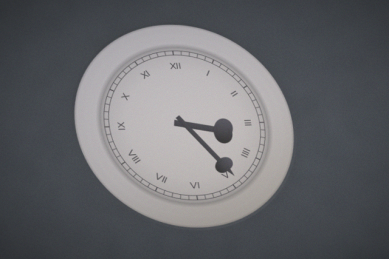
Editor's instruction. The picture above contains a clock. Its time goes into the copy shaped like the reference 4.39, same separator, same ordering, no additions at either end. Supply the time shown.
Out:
3.24
